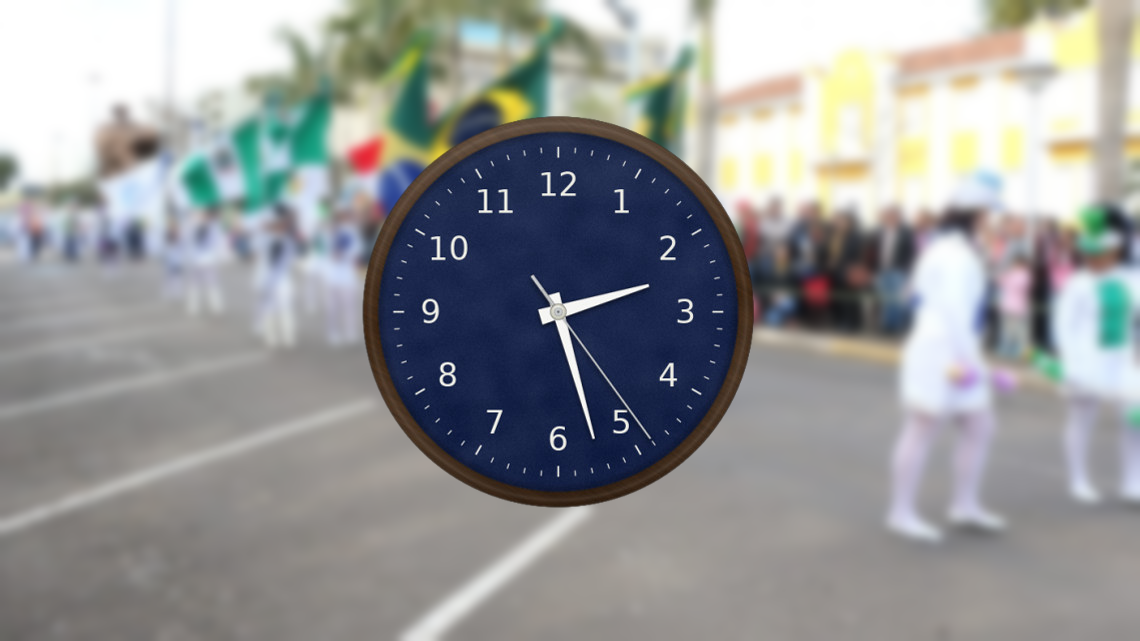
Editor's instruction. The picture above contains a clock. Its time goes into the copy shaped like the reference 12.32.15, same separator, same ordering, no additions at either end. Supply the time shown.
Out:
2.27.24
